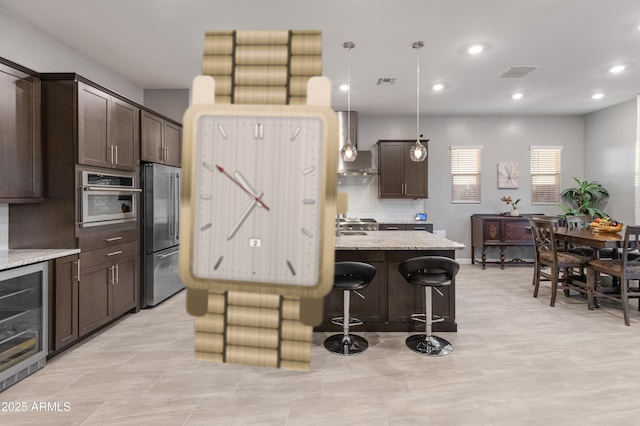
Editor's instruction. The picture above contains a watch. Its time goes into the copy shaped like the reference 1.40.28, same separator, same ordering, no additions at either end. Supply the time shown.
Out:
10.35.51
